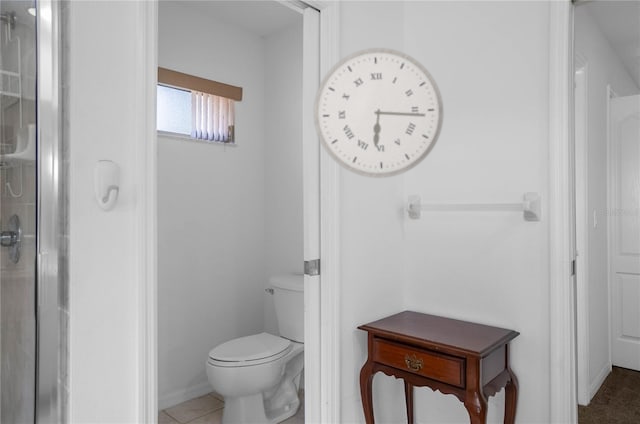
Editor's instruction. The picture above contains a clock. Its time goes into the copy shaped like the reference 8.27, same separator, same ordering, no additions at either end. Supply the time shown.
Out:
6.16
